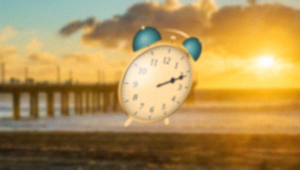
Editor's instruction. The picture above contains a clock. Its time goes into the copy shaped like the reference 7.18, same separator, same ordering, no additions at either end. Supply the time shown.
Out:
2.11
